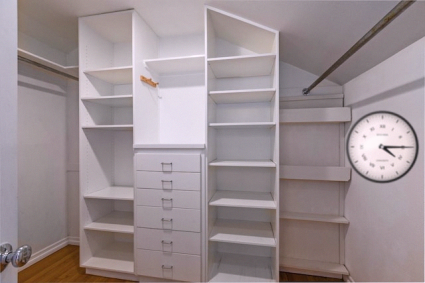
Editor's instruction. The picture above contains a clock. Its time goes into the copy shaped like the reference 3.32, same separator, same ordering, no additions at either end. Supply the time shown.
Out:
4.15
